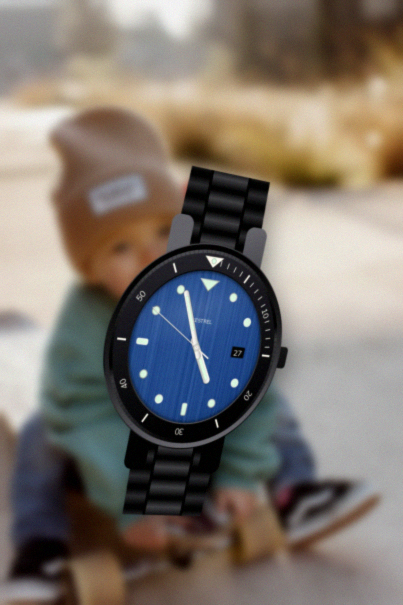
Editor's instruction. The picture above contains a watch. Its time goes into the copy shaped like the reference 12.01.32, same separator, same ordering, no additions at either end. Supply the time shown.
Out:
4.55.50
